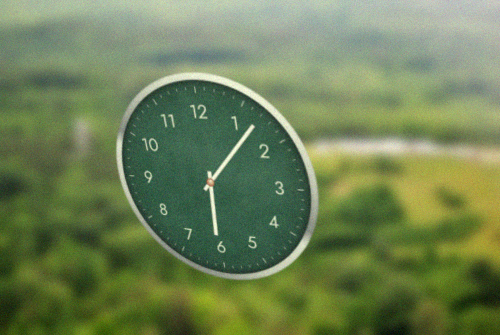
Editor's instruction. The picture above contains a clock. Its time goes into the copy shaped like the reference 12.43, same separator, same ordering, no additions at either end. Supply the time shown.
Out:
6.07
